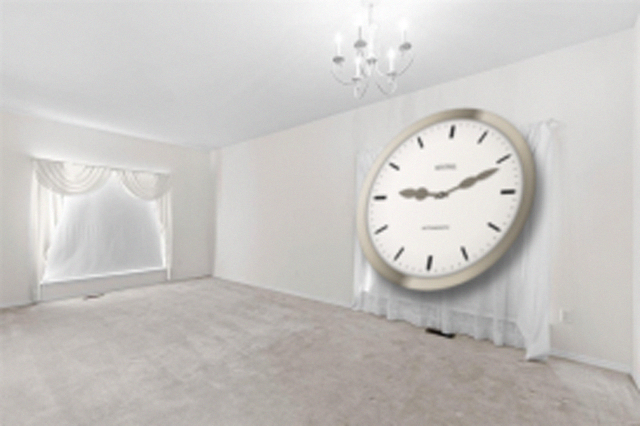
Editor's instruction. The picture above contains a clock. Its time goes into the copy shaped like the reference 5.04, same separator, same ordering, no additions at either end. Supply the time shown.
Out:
9.11
